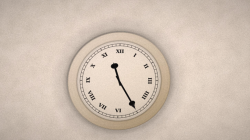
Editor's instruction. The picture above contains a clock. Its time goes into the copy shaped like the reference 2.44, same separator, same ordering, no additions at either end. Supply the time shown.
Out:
11.25
